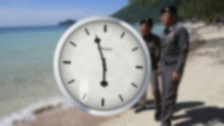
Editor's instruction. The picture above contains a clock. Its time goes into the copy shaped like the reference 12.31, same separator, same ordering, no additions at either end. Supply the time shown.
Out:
5.57
